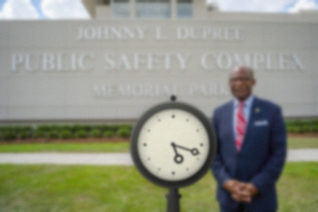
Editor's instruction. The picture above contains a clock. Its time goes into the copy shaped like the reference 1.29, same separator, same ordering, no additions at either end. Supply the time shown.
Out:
5.18
